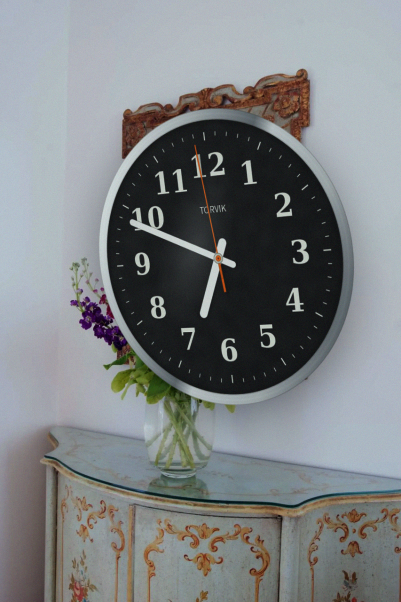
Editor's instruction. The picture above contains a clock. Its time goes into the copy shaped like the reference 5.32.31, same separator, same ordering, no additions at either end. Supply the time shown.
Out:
6.48.59
